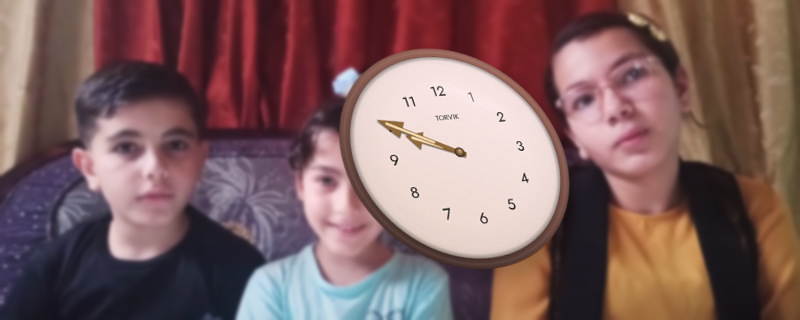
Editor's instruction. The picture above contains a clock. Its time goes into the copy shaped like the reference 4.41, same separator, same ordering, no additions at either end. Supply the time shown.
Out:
9.50
